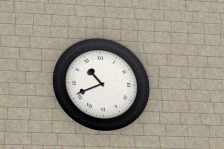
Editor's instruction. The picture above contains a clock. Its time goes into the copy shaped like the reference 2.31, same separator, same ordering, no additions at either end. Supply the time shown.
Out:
10.41
